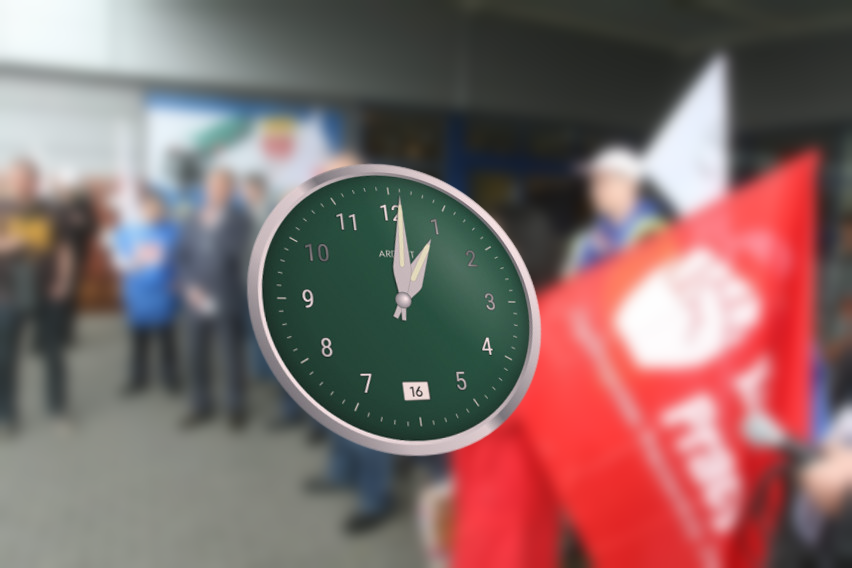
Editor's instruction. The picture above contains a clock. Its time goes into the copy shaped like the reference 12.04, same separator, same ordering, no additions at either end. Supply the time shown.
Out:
1.01
